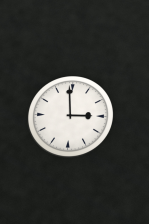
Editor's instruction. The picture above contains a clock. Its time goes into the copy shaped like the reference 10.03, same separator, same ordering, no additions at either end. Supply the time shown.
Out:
2.59
